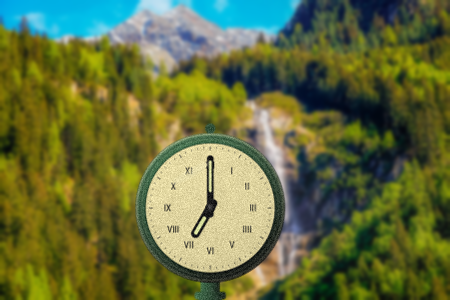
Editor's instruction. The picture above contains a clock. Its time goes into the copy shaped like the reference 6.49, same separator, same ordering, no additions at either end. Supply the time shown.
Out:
7.00
